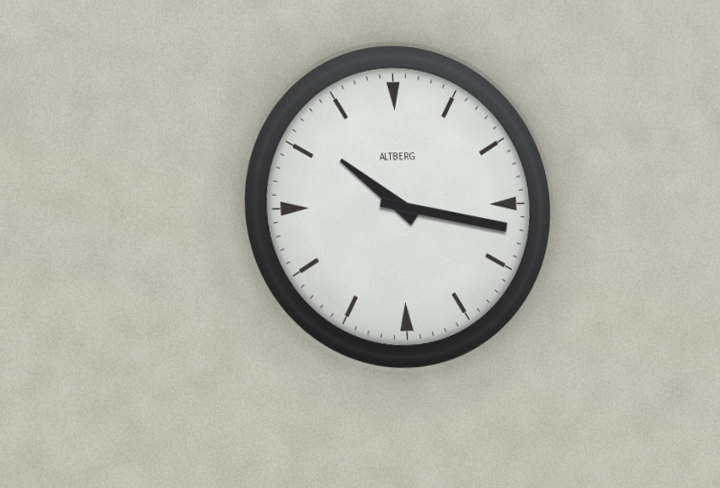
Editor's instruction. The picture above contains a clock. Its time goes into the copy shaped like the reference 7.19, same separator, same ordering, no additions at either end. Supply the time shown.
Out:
10.17
